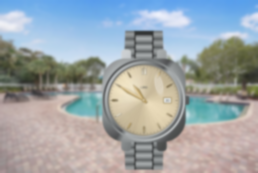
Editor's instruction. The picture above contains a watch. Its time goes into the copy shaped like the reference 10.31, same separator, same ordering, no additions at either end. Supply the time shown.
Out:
10.50
